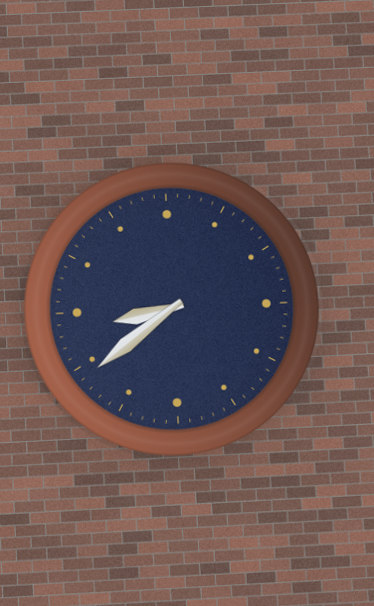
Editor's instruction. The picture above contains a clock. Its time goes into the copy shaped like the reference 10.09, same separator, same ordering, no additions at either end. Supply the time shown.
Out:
8.39
